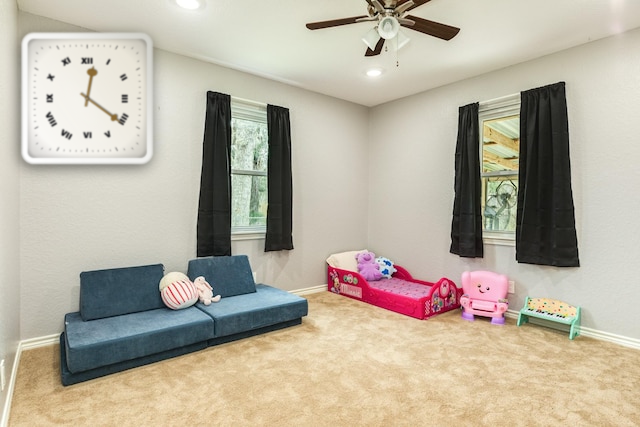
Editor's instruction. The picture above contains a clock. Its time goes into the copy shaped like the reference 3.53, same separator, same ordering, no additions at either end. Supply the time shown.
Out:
12.21
